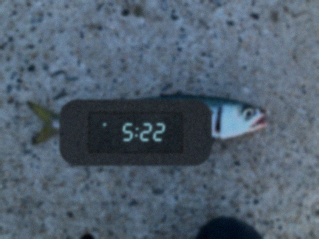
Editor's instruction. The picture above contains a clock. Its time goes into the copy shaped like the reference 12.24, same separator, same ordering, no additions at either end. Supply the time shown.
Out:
5.22
